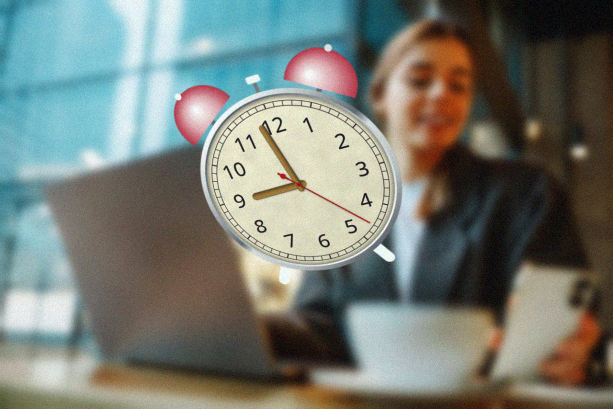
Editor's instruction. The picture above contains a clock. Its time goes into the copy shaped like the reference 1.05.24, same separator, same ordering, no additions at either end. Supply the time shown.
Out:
8.58.23
